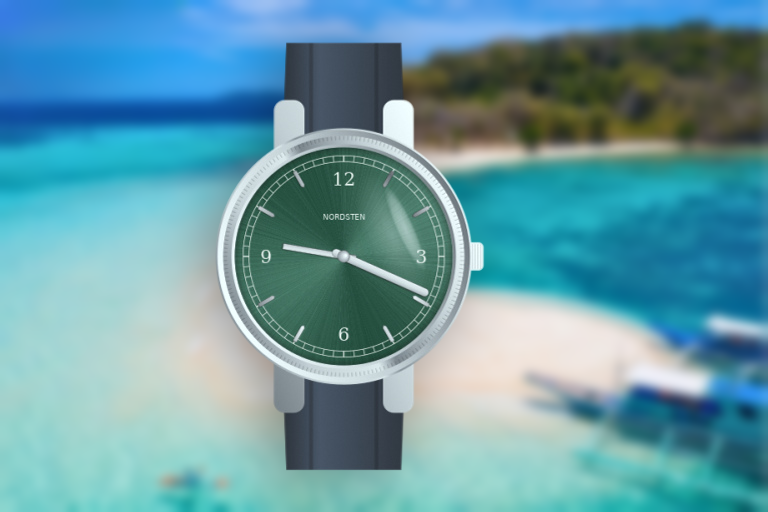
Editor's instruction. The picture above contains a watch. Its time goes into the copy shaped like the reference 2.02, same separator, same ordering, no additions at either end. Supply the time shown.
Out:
9.19
